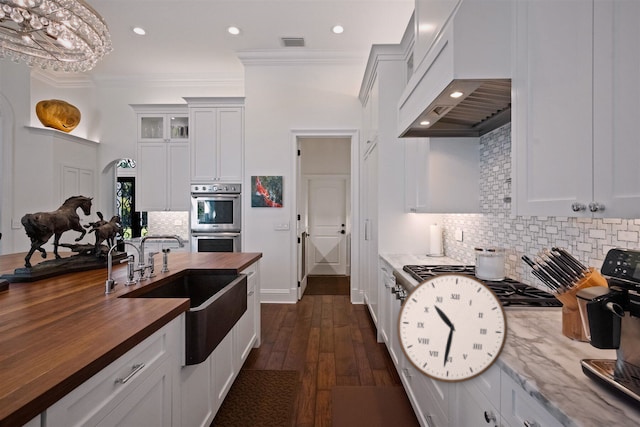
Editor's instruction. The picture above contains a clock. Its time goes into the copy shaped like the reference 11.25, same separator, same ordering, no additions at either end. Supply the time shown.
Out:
10.31
